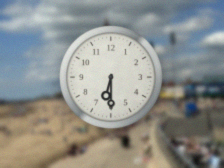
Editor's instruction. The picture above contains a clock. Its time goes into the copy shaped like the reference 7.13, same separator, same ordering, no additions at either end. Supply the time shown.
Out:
6.30
